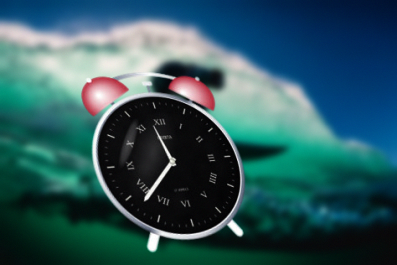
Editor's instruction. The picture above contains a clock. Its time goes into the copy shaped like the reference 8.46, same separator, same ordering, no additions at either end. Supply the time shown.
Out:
11.38
